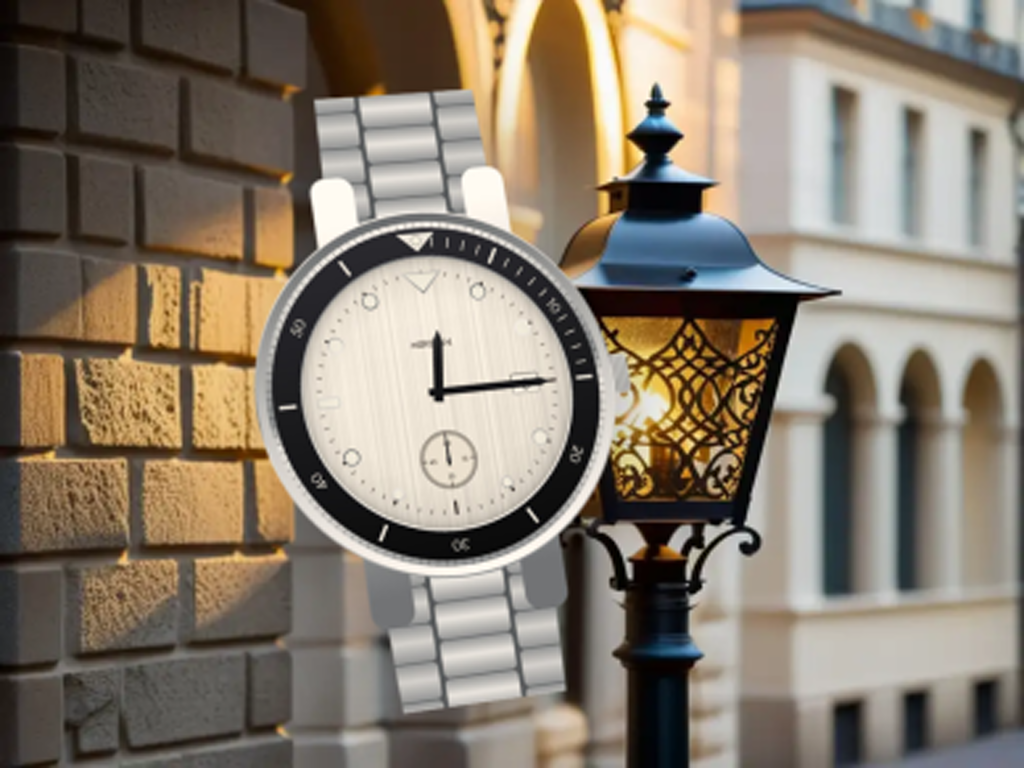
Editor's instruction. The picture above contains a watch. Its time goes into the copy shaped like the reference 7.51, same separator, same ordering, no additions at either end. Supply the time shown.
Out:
12.15
